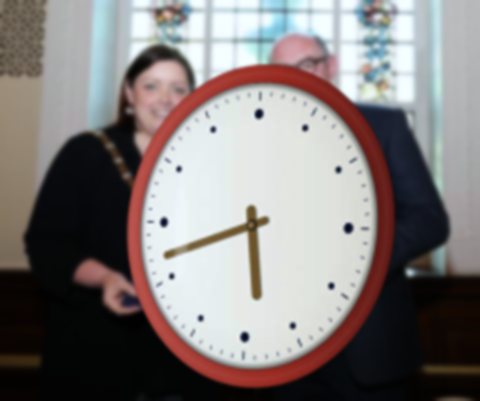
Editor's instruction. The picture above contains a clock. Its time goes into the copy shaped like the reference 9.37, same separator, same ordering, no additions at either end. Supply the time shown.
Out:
5.42
